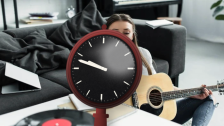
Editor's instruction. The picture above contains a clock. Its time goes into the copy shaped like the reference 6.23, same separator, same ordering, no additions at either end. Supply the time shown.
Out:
9.48
